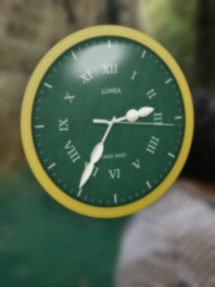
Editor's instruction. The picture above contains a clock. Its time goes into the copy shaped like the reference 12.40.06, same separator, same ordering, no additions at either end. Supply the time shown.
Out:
2.35.16
